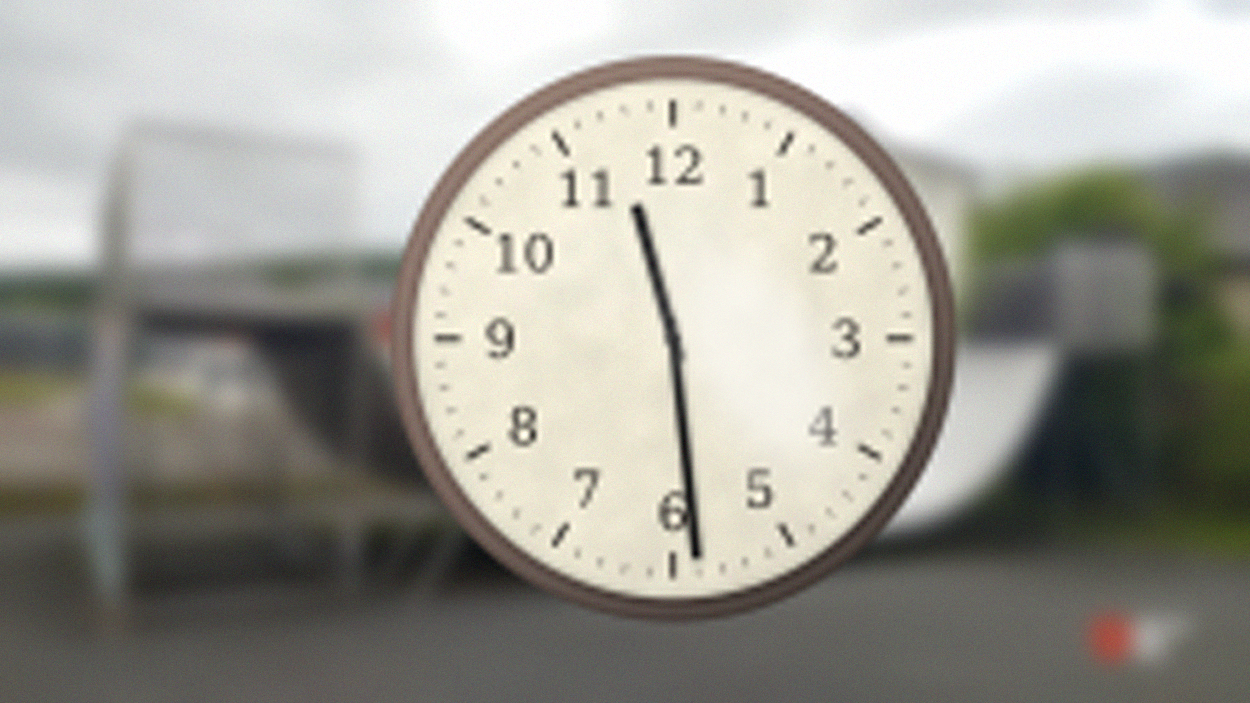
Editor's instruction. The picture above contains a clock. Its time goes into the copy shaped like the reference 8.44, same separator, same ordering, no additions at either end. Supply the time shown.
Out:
11.29
